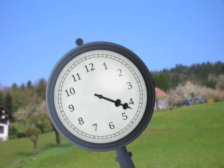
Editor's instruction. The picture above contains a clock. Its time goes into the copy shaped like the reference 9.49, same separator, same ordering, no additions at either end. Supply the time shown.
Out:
4.22
